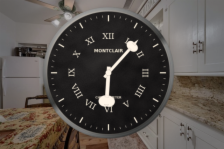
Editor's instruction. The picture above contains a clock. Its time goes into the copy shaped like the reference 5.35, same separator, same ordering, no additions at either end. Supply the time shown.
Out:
6.07
